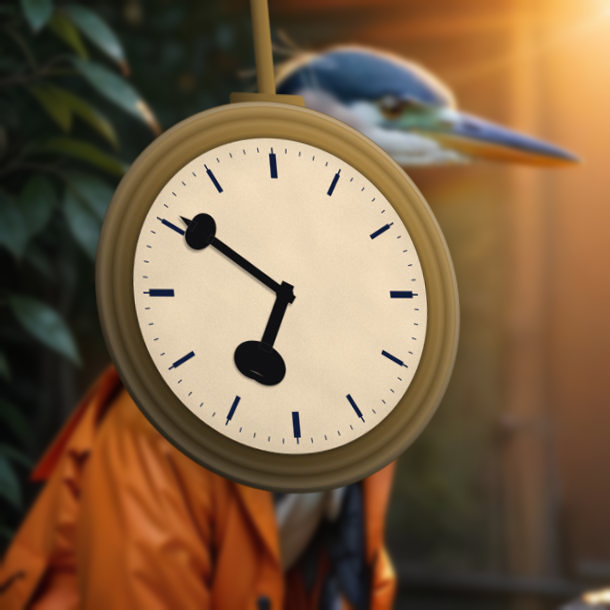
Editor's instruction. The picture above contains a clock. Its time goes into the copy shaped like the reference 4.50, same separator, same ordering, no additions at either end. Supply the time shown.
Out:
6.51
